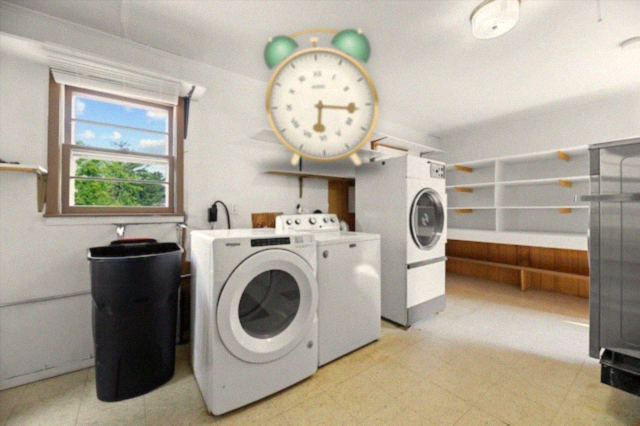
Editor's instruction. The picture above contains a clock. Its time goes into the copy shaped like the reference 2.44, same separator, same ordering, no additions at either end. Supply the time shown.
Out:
6.16
